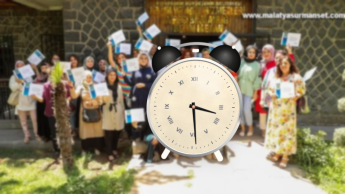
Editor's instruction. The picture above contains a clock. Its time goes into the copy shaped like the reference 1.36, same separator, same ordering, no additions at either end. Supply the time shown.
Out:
3.29
